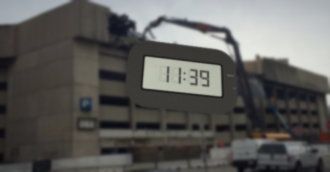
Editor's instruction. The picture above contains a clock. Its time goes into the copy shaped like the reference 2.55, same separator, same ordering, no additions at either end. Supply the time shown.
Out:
11.39
